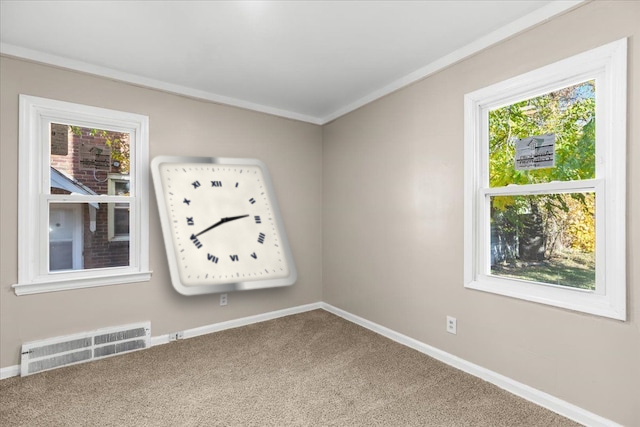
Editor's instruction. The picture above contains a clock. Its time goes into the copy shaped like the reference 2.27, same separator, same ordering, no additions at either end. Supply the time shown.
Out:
2.41
